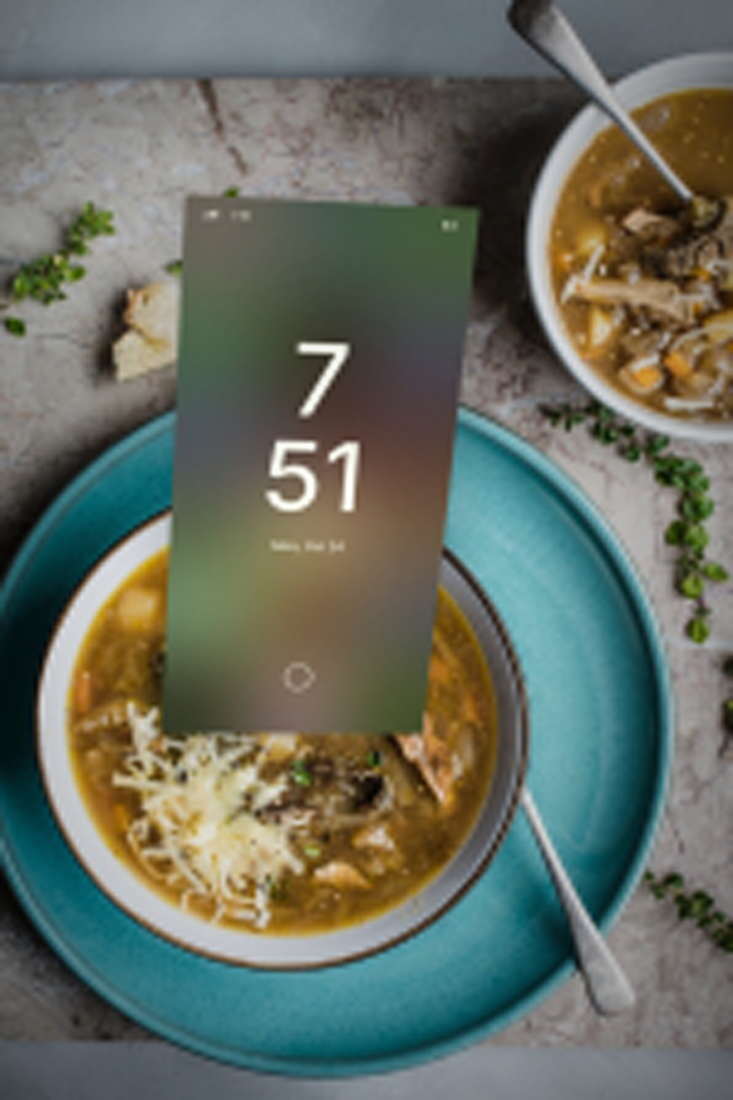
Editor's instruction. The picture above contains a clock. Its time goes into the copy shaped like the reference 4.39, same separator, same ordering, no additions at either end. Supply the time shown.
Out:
7.51
